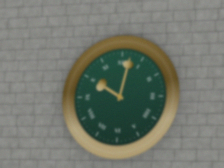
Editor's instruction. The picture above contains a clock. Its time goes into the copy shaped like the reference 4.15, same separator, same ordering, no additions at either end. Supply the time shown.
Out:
10.02
